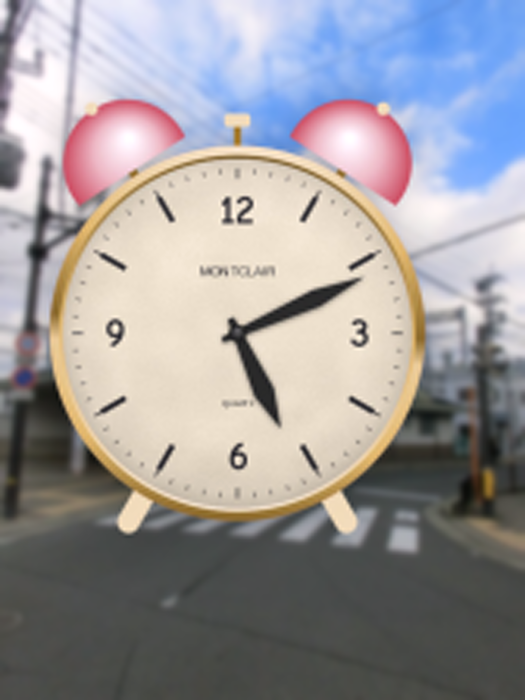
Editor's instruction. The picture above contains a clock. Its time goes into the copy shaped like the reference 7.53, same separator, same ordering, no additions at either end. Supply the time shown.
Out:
5.11
